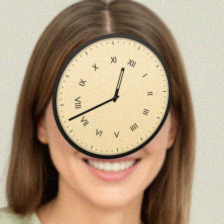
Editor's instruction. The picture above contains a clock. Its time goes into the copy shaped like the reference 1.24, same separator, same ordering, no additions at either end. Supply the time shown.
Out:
11.37
